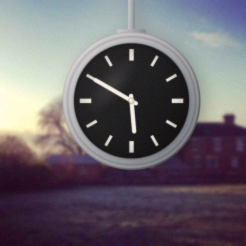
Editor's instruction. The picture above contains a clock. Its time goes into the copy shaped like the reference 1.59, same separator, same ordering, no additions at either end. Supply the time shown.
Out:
5.50
